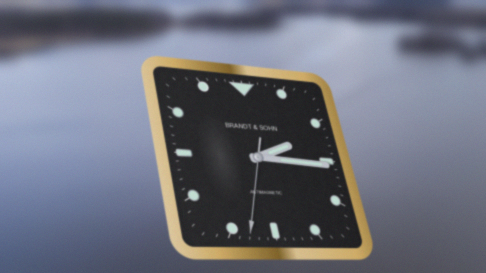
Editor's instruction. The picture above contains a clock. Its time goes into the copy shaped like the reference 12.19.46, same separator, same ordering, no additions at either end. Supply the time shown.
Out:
2.15.33
